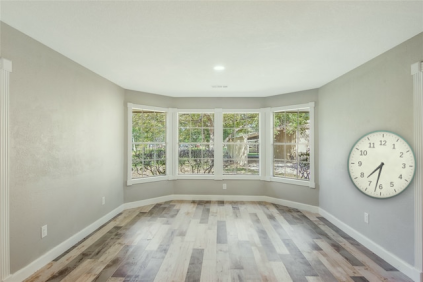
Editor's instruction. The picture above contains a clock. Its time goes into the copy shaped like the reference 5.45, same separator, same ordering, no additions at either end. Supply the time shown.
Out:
7.32
